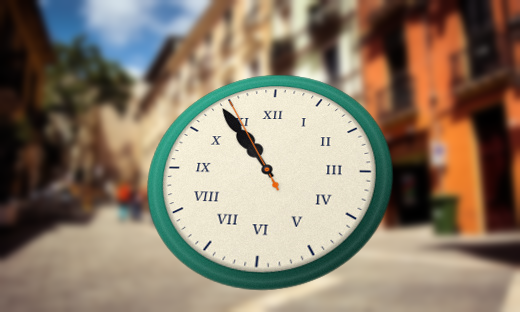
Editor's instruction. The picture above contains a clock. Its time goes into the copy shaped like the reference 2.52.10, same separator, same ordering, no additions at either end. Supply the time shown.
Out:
10.53.55
